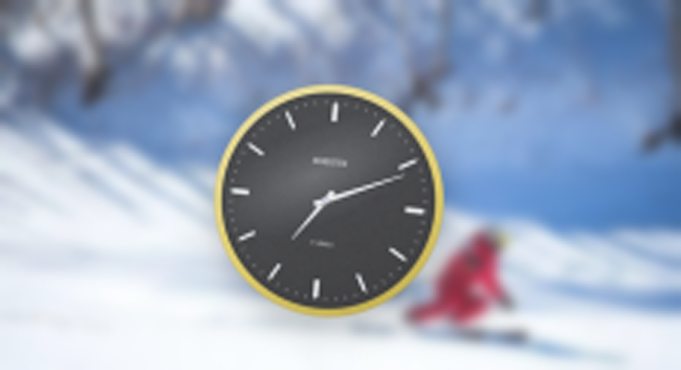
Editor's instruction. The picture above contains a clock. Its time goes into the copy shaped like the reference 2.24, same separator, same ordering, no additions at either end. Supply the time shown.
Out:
7.11
